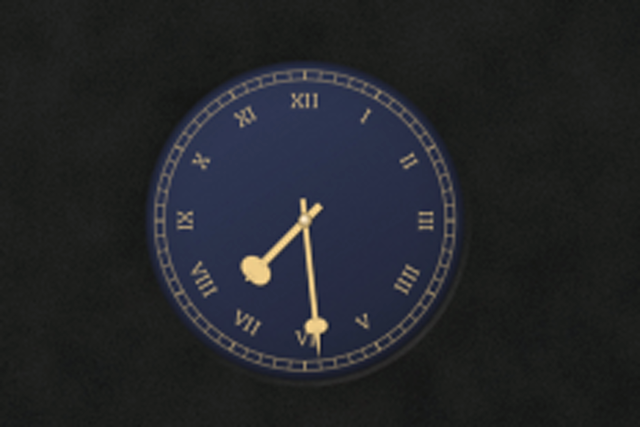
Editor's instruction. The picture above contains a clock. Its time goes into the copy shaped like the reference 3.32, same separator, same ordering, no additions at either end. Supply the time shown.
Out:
7.29
